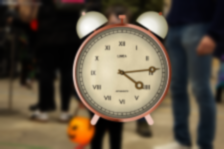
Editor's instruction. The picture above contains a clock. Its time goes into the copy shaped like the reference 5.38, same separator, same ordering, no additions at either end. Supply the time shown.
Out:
4.14
